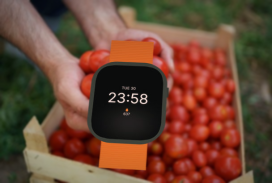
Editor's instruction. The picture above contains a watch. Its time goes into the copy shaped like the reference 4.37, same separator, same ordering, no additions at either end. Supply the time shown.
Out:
23.58
